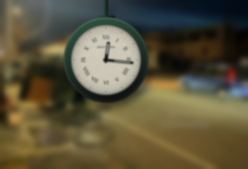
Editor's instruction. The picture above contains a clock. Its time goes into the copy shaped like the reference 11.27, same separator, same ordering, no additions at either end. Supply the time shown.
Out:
12.16
